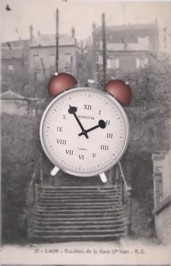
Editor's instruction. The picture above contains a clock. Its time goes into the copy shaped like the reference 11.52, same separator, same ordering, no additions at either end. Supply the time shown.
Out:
1.54
